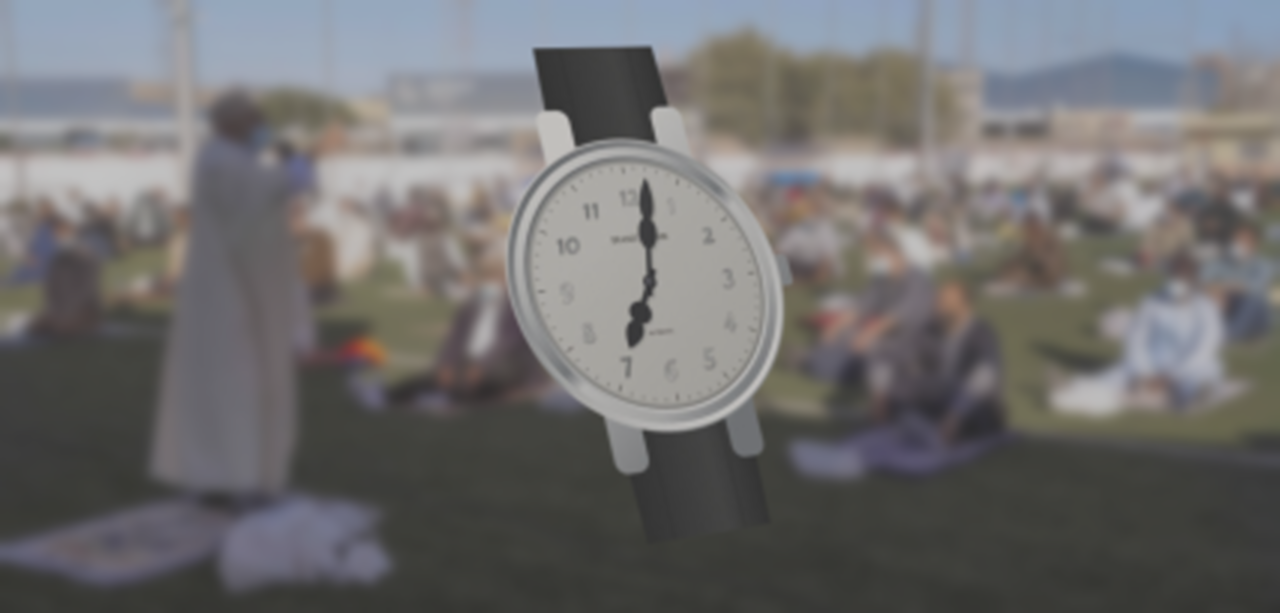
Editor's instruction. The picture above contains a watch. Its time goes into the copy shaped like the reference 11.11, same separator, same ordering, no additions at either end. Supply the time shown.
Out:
7.02
